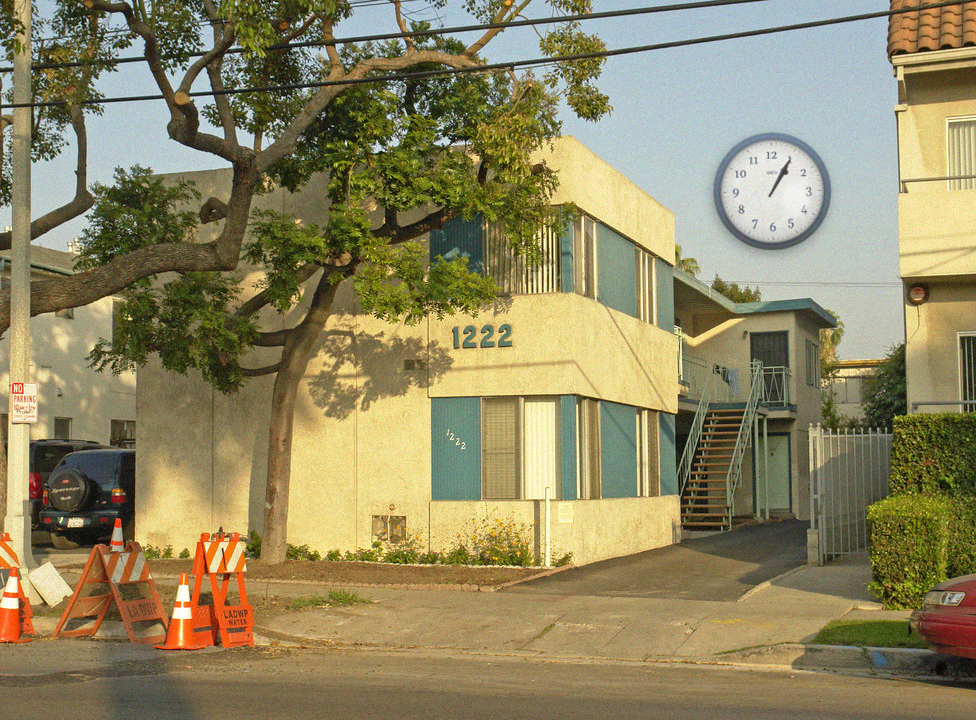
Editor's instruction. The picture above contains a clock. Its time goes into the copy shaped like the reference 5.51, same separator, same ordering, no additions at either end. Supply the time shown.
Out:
1.05
